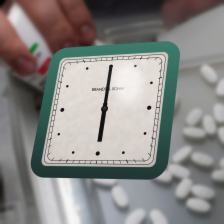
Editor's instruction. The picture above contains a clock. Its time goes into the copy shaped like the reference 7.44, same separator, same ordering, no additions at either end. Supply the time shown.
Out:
6.00
